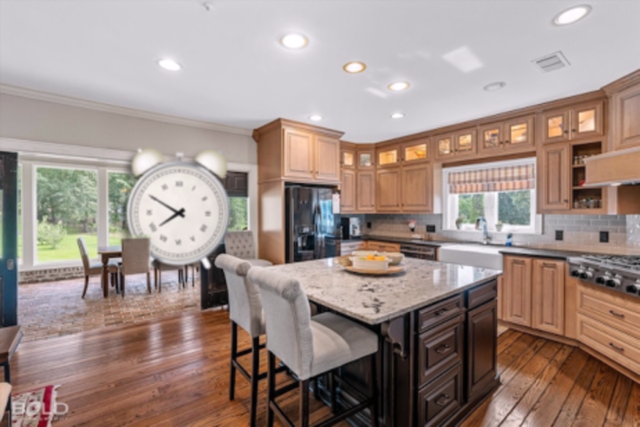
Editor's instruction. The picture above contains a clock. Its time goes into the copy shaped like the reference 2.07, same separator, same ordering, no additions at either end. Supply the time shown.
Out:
7.50
